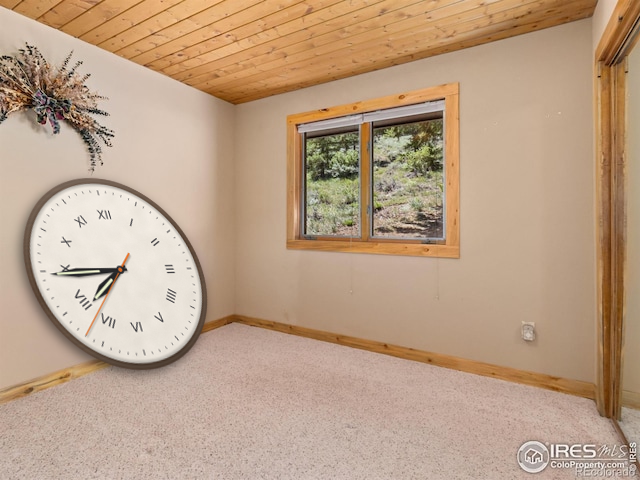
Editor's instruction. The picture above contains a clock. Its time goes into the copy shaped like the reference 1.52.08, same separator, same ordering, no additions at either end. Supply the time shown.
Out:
7.44.37
